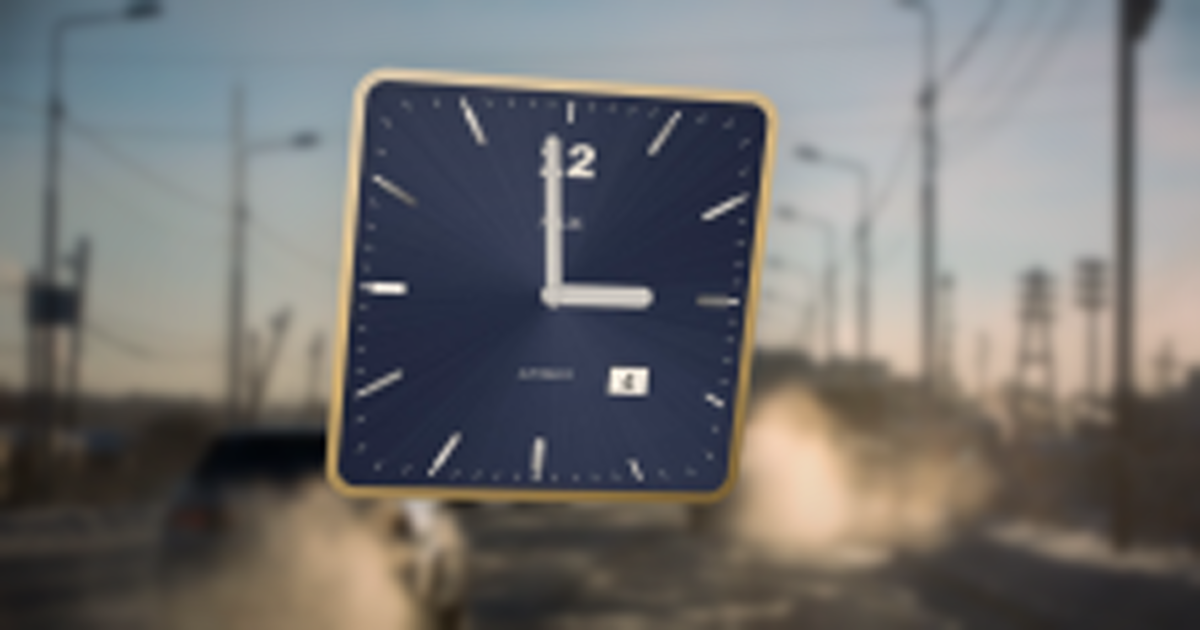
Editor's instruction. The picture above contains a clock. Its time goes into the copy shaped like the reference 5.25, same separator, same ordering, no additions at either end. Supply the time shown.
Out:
2.59
